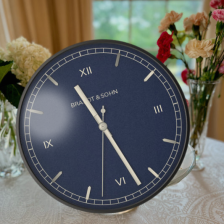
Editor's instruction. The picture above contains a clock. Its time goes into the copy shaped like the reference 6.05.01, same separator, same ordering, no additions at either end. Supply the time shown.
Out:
11.27.33
